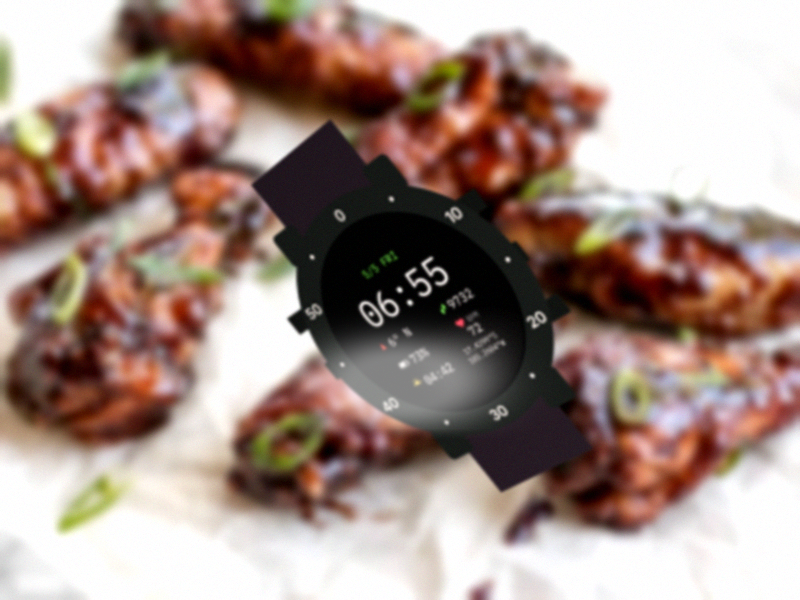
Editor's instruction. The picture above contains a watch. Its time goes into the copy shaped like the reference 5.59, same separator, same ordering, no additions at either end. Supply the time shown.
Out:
6.55
